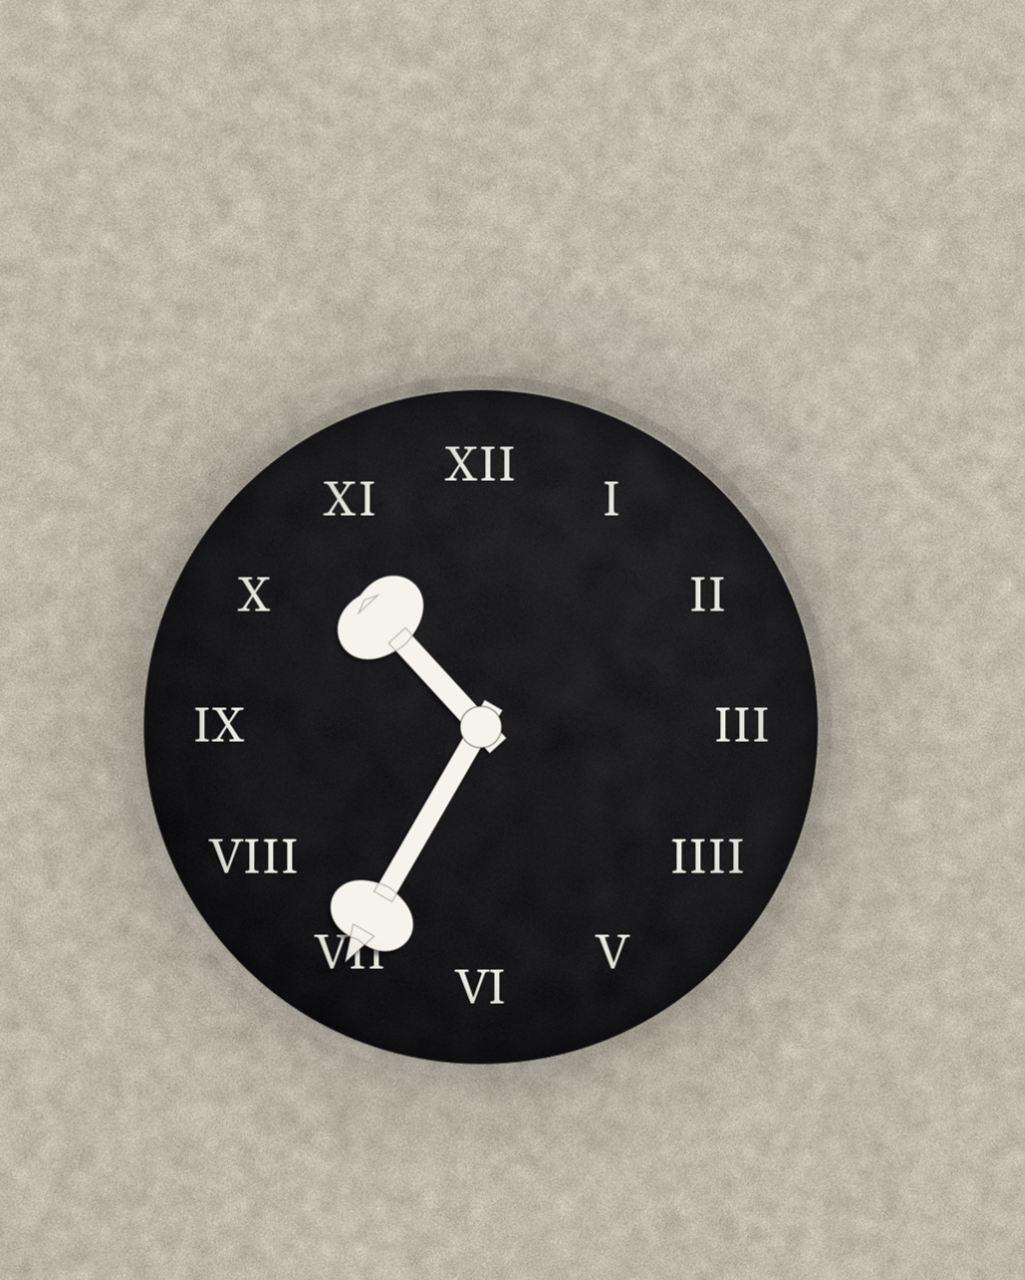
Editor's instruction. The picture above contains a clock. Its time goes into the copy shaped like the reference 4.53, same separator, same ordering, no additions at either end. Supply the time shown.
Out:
10.35
